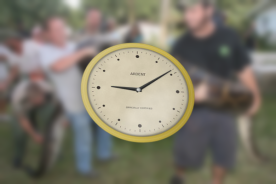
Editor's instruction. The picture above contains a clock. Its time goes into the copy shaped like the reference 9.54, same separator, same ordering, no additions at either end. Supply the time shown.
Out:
9.09
